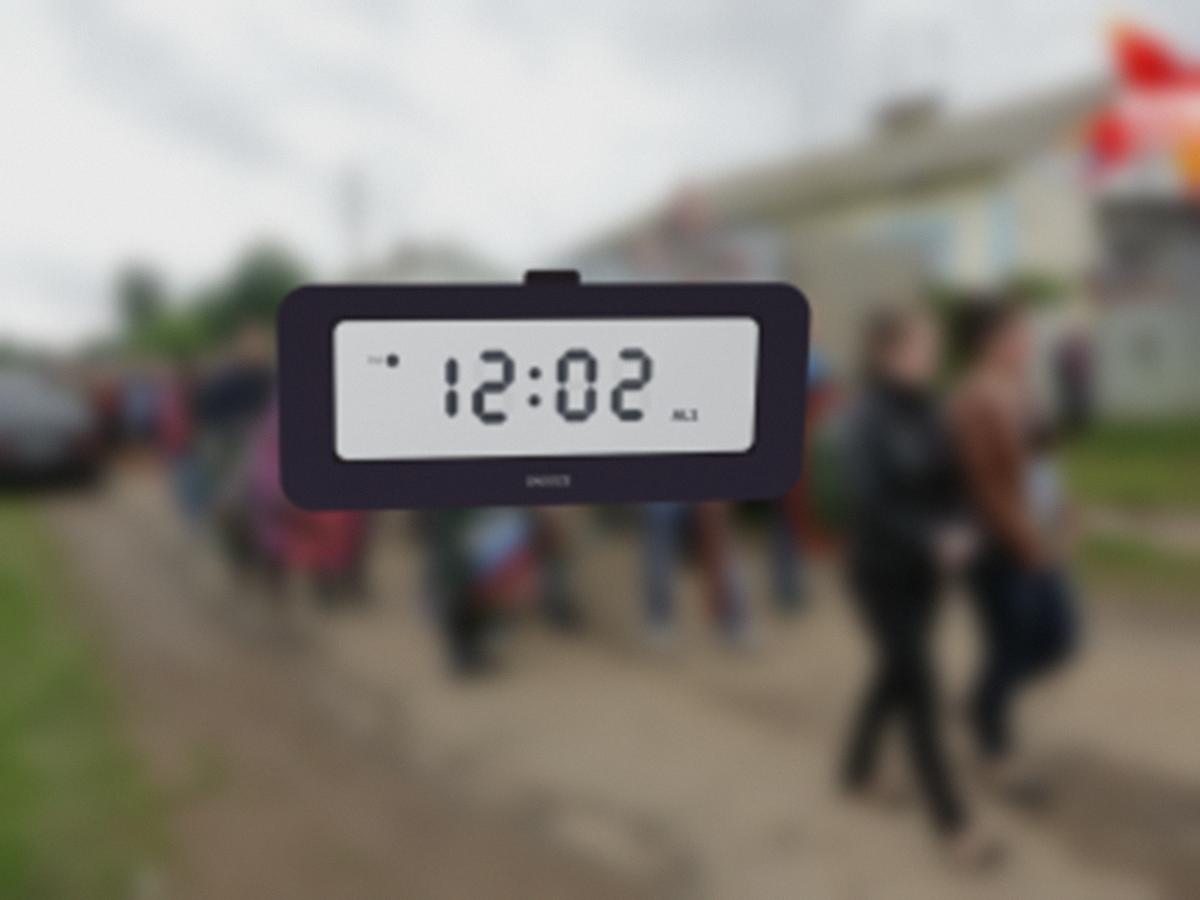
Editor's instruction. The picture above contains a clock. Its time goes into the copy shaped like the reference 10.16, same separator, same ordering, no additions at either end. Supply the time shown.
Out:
12.02
